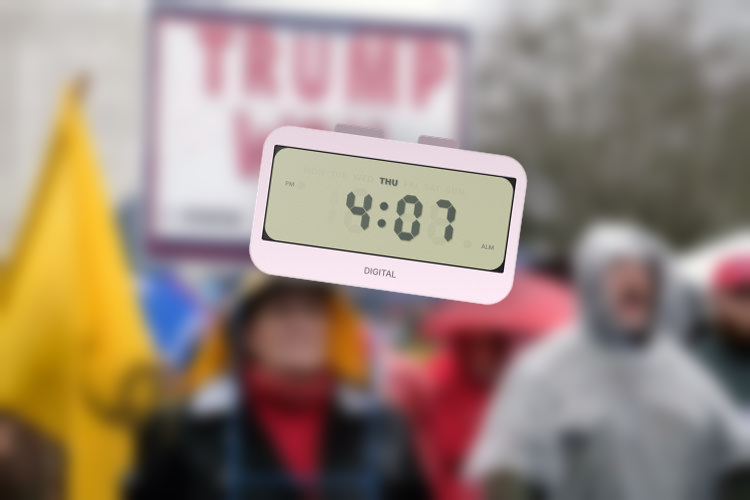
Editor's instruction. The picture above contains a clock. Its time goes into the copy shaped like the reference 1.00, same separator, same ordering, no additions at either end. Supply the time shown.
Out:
4.07
